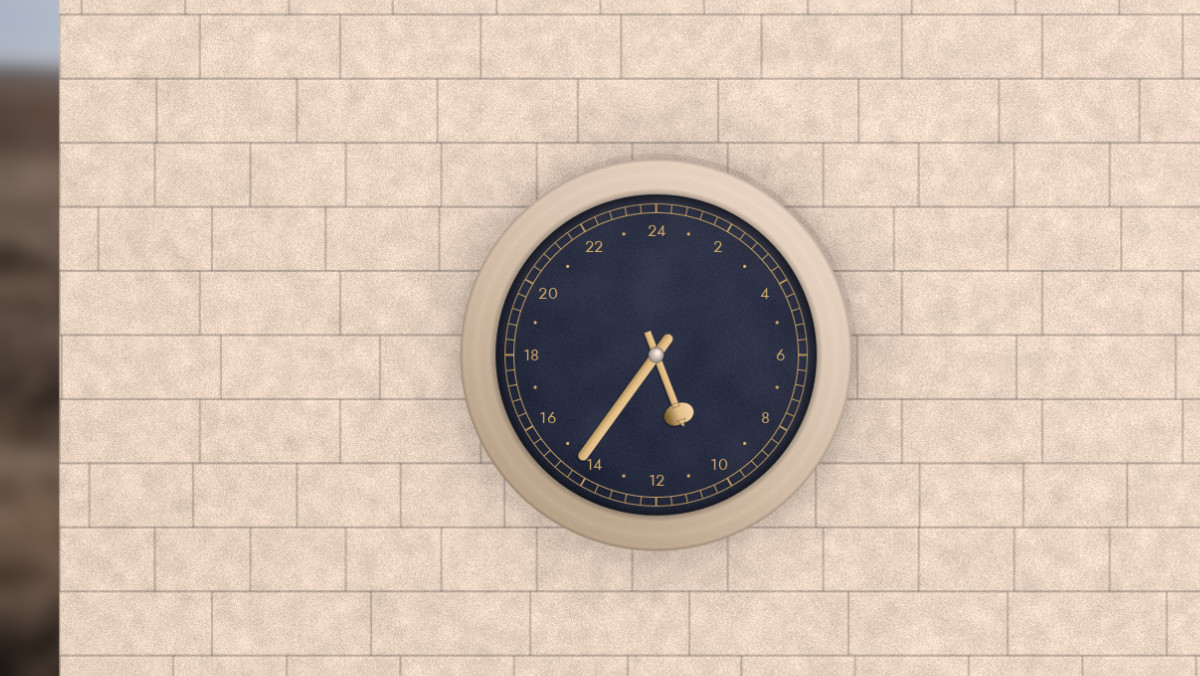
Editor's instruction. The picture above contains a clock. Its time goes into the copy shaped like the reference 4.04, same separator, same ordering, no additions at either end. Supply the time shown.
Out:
10.36
